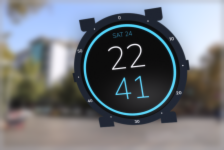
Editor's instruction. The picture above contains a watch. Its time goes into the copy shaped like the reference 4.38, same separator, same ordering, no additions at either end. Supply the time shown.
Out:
22.41
